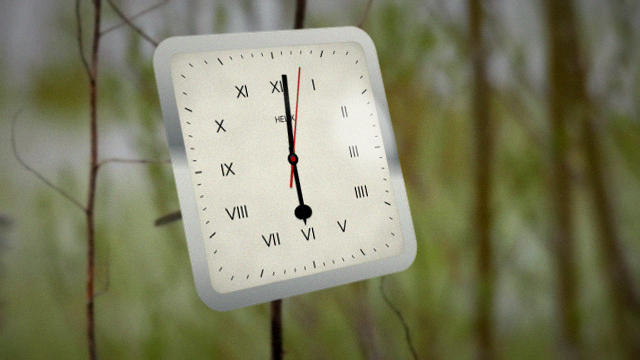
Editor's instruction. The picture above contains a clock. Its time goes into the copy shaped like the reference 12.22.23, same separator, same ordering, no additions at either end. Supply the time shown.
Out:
6.01.03
